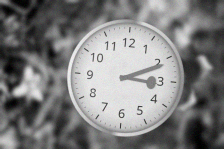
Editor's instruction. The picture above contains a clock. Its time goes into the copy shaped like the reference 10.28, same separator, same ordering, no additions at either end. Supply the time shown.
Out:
3.11
